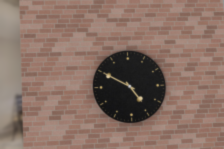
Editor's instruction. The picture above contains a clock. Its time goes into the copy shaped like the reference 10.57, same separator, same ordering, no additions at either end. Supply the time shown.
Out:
4.50
